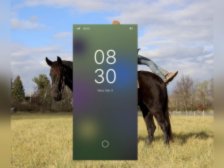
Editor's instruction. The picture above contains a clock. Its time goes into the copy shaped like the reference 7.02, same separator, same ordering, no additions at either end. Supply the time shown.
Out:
8.30
